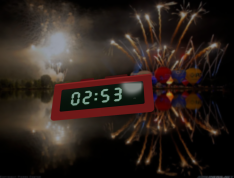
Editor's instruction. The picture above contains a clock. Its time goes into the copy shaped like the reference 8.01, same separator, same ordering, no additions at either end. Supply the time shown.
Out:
2.53
